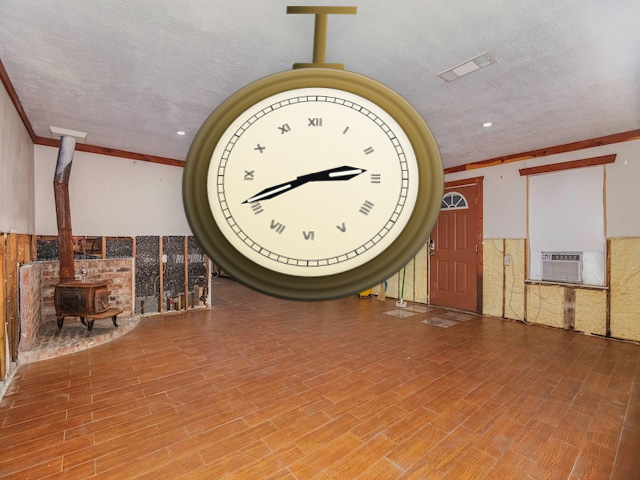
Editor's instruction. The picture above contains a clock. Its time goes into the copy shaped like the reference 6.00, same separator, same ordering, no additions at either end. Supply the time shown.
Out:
2.41
